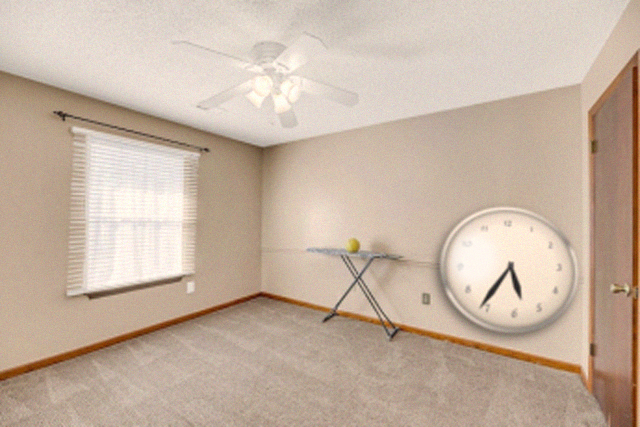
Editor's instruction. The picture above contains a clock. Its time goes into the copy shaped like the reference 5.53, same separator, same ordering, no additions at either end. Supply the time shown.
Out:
5.36
